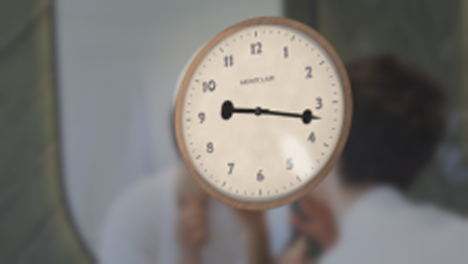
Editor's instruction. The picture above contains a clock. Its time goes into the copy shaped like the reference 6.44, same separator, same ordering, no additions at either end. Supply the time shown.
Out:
9.17
